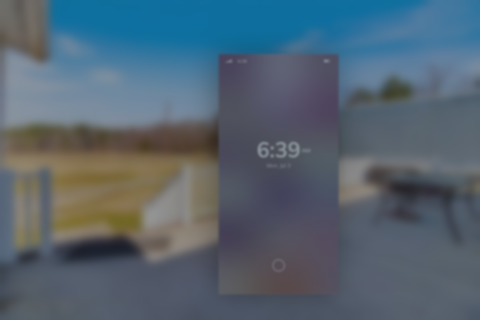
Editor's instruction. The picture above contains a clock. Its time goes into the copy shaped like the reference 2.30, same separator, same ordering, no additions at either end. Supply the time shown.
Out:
6.39
